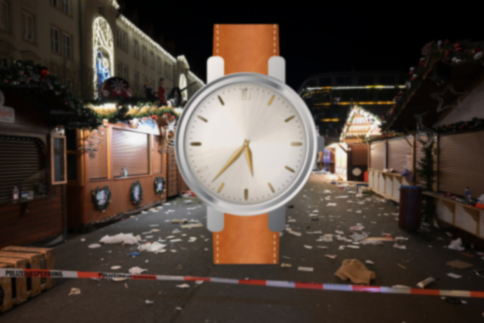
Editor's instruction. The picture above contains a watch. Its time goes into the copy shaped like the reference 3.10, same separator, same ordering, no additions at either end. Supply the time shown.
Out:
5.37
